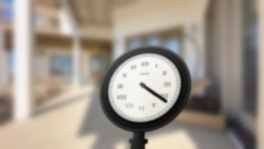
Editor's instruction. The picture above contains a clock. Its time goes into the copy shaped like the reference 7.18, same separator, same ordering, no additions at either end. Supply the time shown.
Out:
4.21
